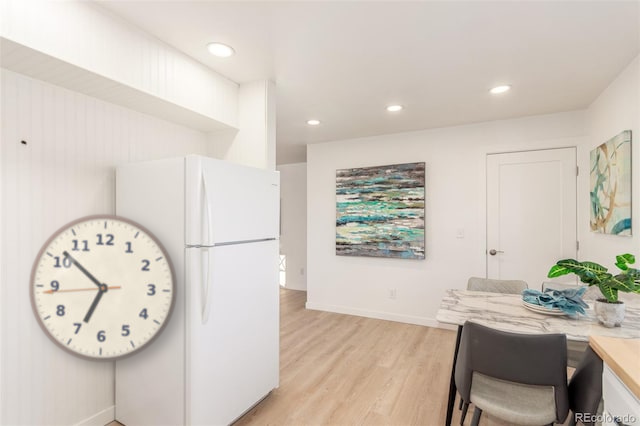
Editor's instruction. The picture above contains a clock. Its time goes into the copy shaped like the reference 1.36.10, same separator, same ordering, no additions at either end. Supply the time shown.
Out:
6.51.44
